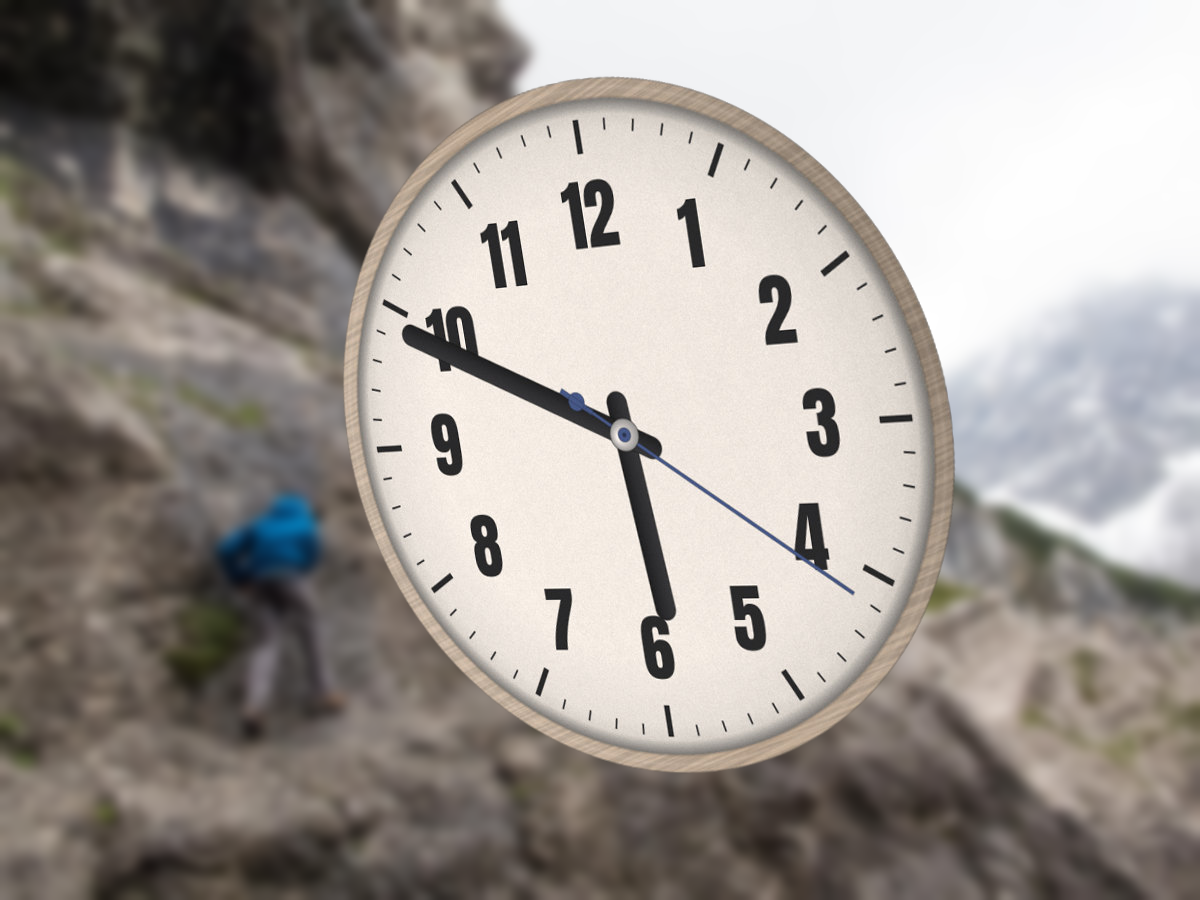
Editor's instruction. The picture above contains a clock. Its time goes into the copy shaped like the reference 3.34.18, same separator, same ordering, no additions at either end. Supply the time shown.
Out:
5.49.21
